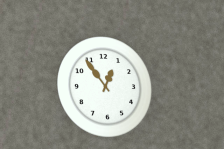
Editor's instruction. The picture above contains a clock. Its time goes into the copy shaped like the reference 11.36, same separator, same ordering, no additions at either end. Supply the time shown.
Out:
12.54
